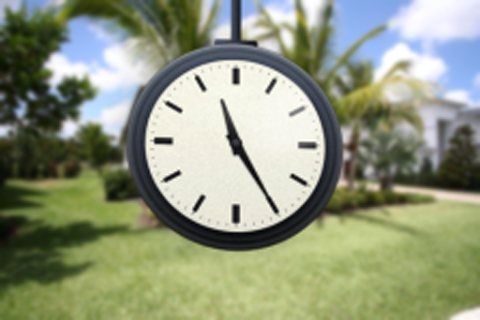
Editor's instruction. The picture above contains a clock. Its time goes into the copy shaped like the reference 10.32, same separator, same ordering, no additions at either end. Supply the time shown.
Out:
11.25
